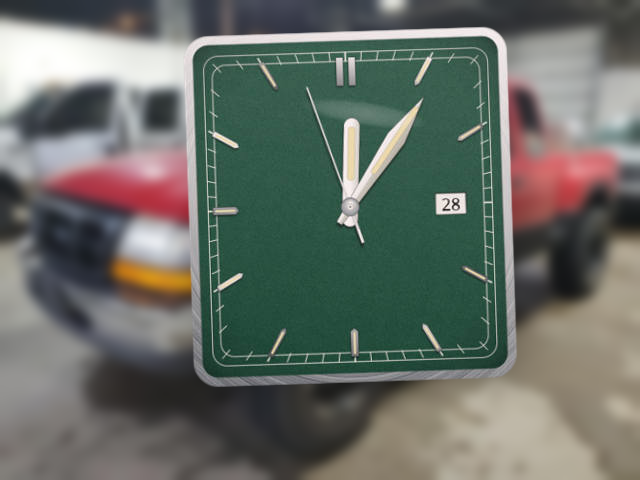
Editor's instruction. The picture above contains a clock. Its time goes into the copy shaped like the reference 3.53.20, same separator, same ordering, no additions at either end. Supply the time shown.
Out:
12.05.57
